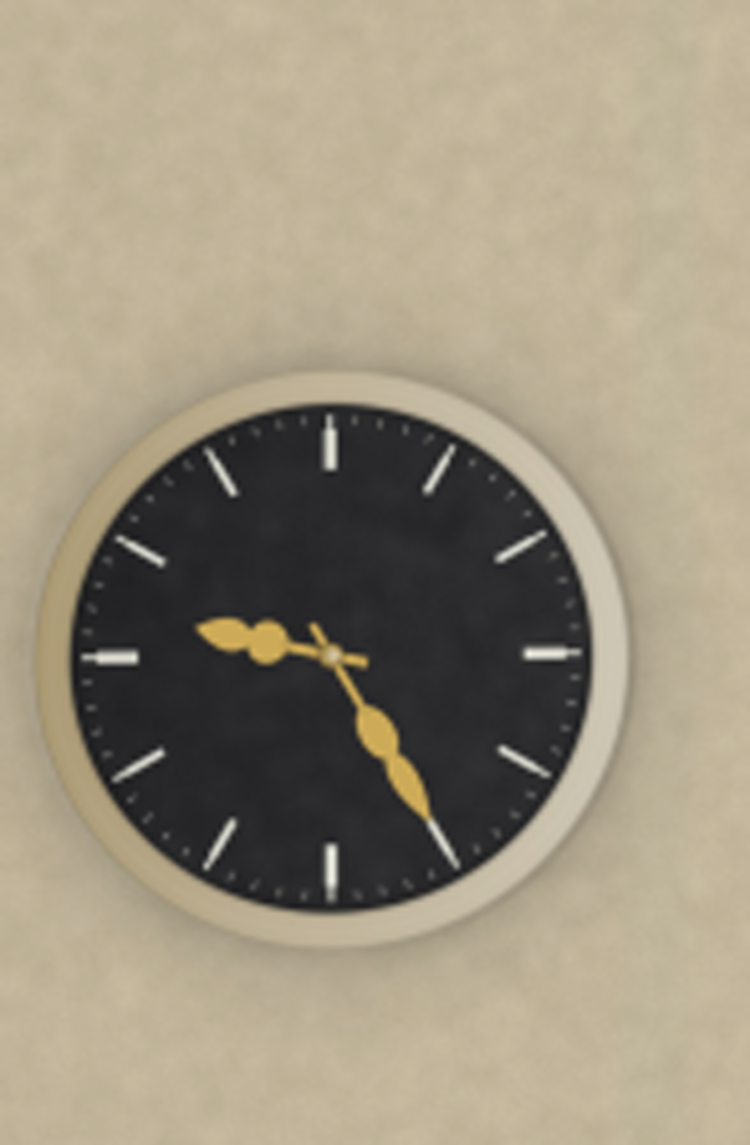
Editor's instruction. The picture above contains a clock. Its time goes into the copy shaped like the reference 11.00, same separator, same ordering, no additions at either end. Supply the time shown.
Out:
9.25
